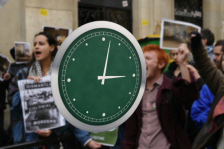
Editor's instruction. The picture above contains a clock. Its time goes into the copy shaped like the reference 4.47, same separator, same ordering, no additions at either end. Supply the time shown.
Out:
3.02
